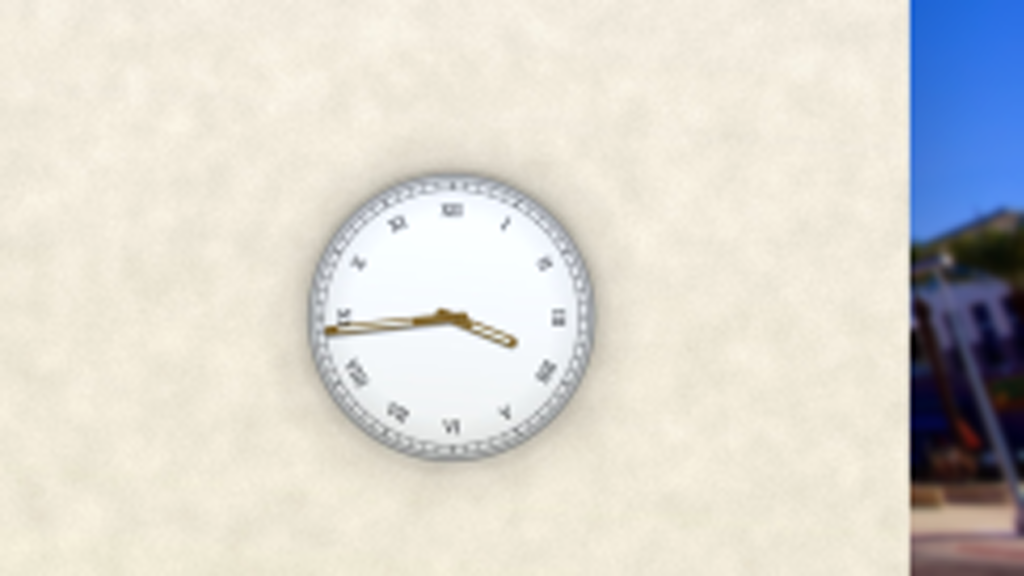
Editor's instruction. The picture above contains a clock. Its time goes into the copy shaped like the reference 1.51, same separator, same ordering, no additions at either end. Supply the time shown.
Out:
3.44
